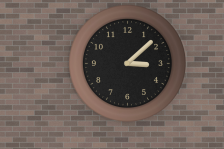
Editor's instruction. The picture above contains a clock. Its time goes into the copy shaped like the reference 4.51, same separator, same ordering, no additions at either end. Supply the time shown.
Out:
3.08
